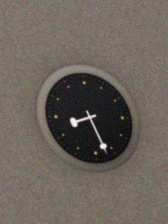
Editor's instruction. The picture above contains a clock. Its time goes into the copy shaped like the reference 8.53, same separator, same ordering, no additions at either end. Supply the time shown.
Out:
8.27
